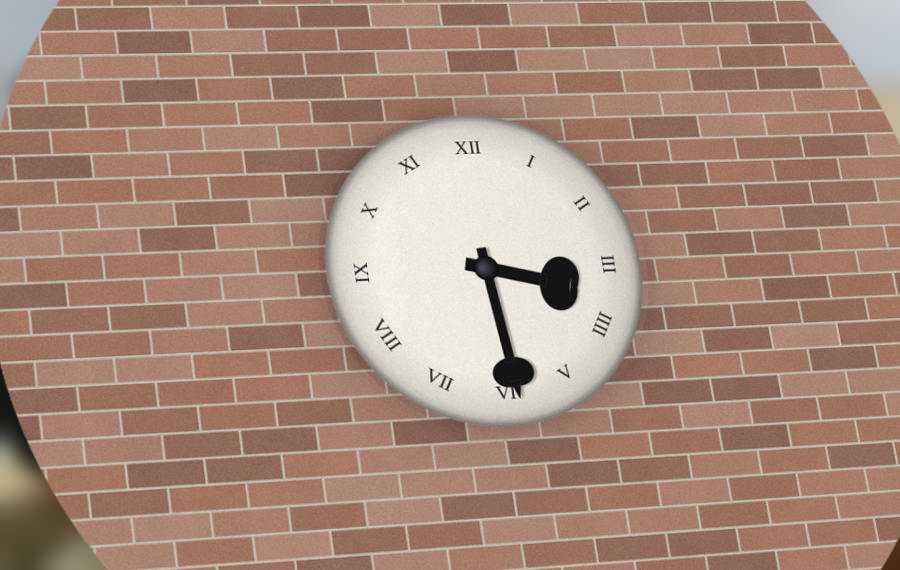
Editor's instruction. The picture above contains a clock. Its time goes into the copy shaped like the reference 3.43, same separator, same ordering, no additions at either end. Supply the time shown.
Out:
3.29
